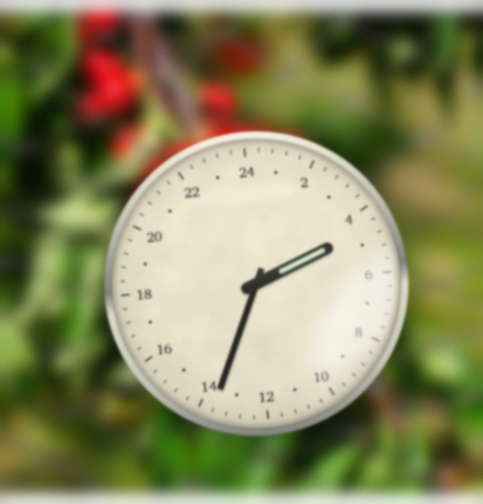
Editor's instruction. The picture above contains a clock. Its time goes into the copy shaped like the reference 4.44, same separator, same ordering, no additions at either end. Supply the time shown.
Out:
4.34
